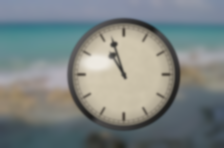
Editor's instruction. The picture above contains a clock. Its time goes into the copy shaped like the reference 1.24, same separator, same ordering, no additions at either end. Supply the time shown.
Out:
10.57
